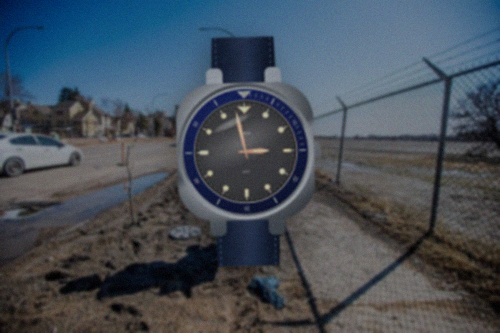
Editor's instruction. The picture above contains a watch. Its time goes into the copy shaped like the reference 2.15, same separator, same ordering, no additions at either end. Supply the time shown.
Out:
2.58
